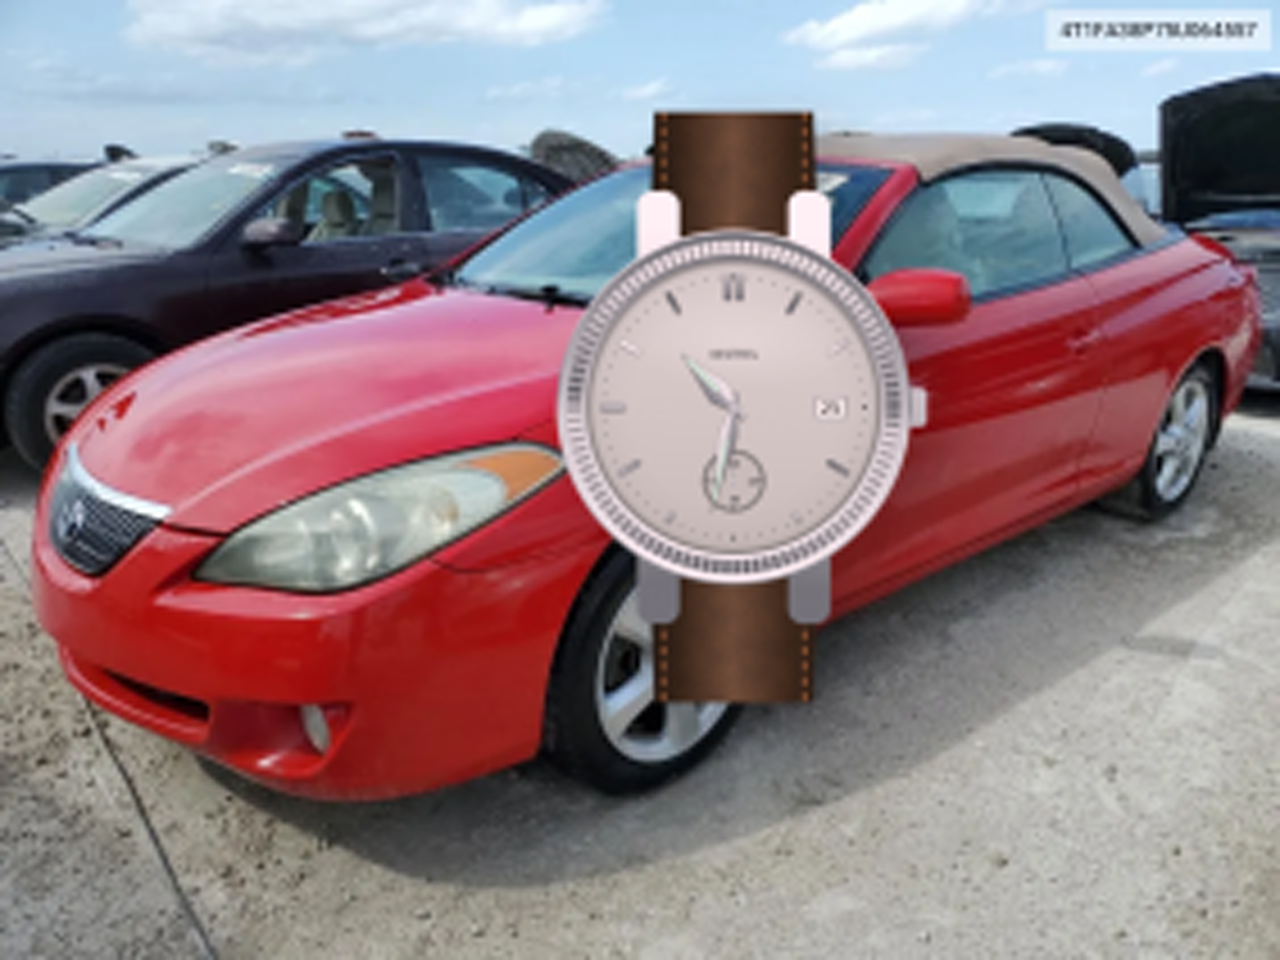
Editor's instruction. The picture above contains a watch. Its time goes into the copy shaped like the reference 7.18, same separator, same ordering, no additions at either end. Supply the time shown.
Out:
10.32
